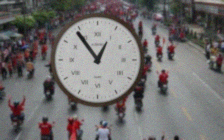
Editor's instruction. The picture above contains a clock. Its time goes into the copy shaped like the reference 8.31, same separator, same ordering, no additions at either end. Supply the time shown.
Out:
12.54
